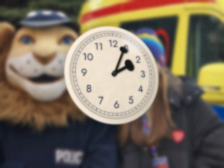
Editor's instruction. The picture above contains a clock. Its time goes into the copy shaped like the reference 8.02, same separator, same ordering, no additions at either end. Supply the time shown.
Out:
2.04
